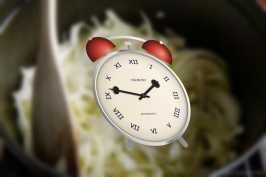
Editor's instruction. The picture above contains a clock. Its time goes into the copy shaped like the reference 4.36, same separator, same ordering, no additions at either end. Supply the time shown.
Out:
1.47
